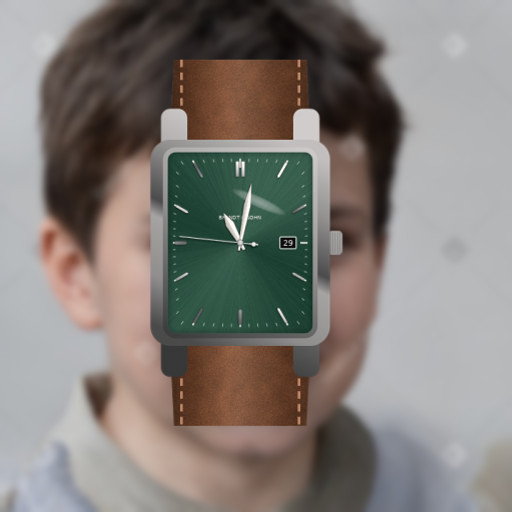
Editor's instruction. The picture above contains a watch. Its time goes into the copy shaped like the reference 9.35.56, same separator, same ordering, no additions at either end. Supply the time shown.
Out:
11.01.46
